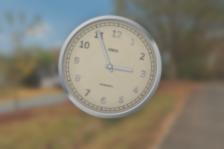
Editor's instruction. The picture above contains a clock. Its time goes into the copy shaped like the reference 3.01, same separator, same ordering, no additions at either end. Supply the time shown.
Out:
2.55
